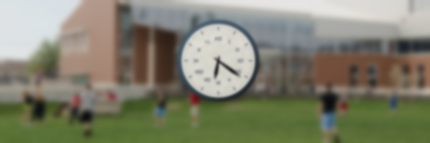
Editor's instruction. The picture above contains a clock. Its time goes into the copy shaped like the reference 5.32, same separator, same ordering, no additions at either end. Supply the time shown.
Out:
6.21
